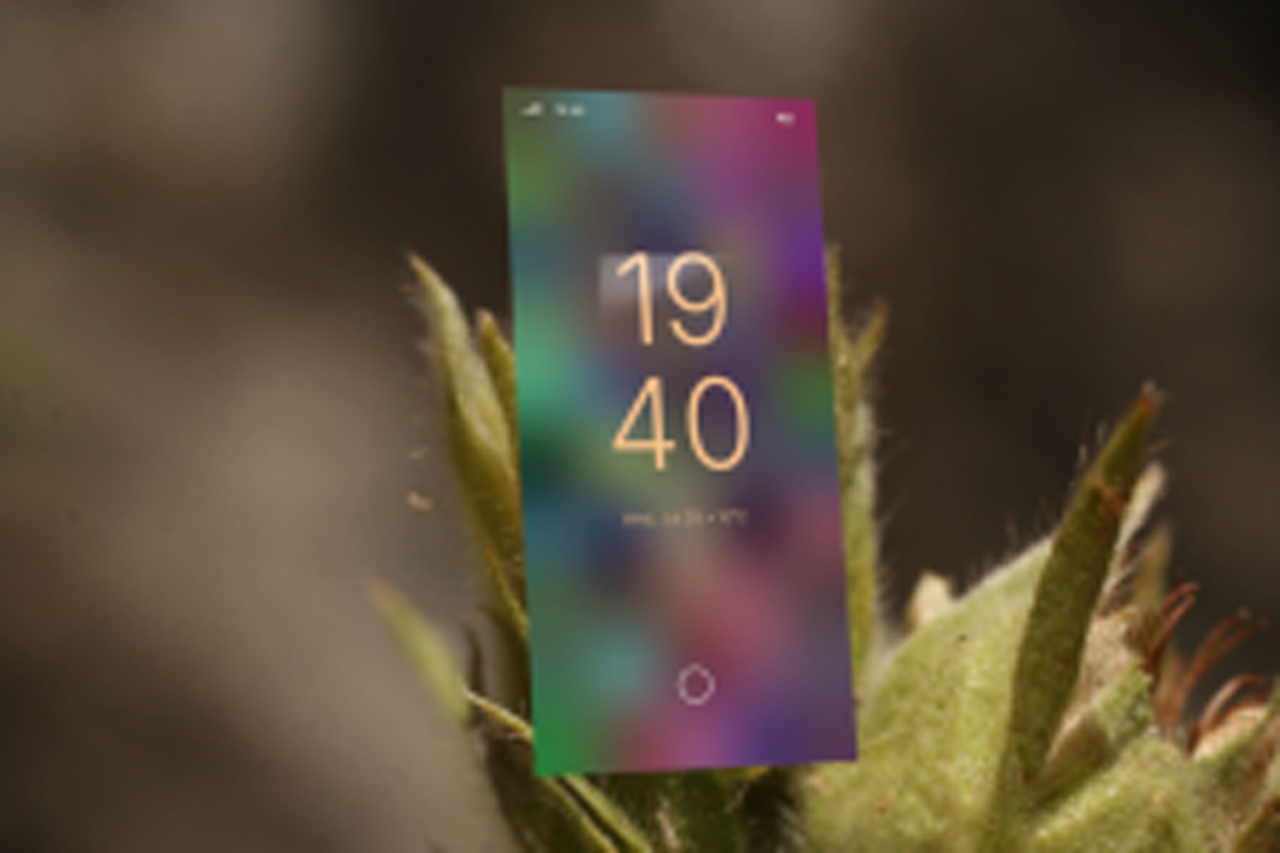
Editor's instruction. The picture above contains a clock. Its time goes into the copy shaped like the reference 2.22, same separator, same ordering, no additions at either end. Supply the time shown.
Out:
19.40
